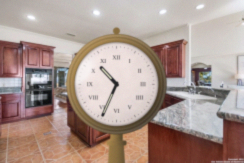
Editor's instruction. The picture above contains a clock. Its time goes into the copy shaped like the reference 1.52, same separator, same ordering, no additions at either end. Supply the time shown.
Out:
10.34
